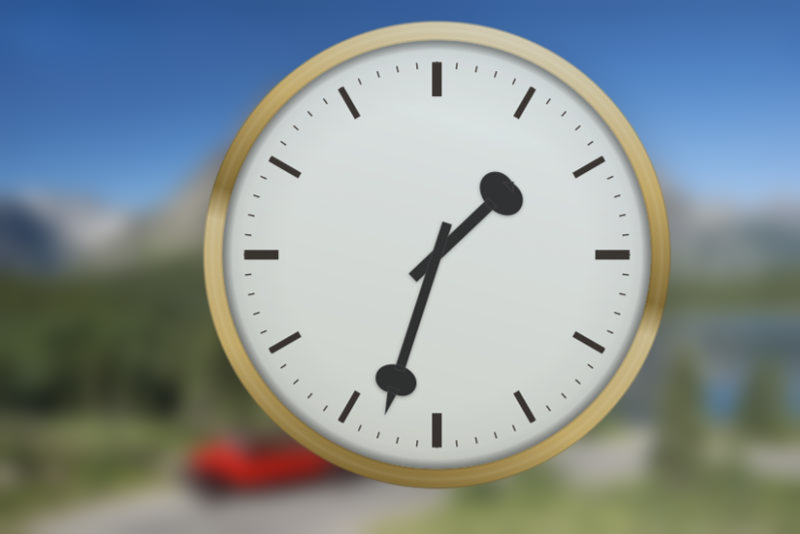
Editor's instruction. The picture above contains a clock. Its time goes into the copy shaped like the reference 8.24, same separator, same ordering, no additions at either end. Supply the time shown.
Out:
1.33
